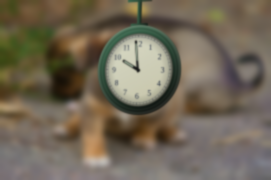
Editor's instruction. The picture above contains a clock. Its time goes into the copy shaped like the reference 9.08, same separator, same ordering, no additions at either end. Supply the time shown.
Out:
9.59
